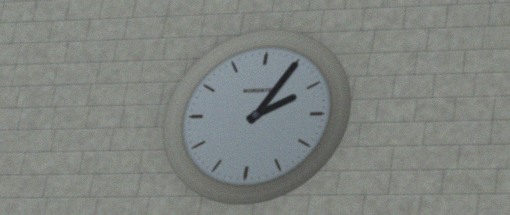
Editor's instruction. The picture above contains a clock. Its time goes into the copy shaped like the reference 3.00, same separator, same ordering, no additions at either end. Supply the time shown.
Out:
2.05
